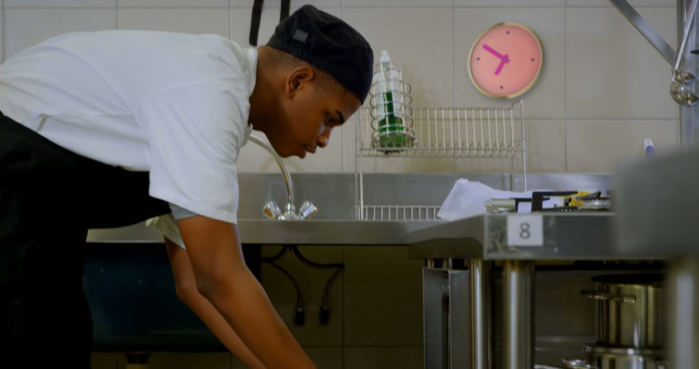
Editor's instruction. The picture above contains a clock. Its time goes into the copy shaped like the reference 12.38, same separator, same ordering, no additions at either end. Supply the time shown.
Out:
6.50
